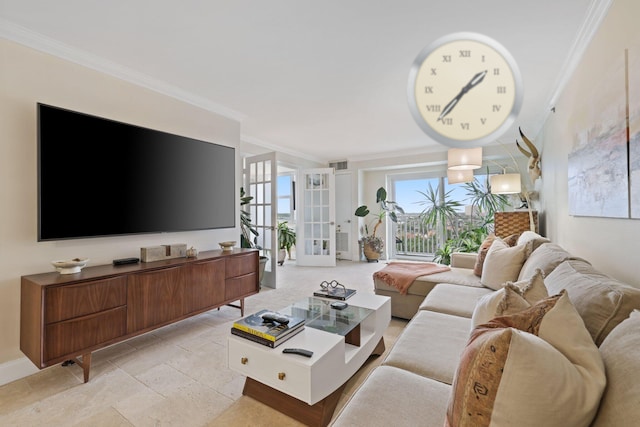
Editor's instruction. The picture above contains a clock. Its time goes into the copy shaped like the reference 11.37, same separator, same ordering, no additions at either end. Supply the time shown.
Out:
1.37
